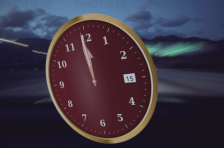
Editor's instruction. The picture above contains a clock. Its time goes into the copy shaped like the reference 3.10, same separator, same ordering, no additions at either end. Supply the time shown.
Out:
11.59
